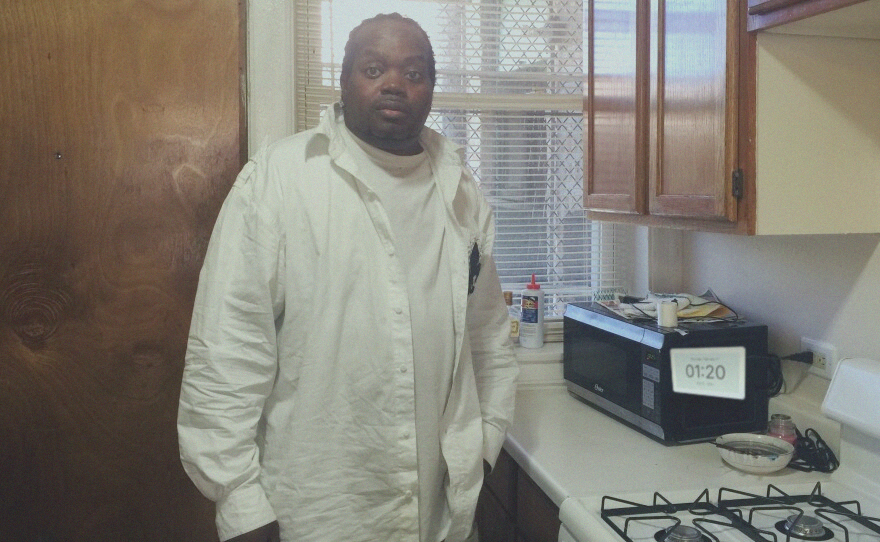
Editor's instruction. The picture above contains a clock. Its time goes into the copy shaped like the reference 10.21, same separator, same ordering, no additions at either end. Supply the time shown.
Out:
1.20
